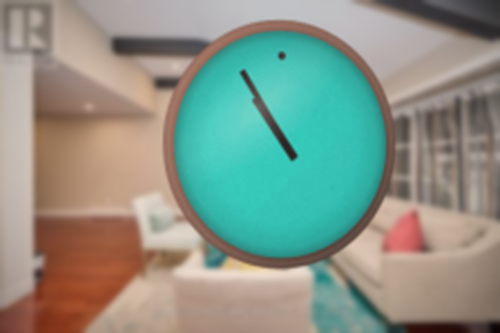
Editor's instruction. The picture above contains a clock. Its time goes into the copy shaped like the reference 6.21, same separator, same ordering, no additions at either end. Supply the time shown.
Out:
10.55
